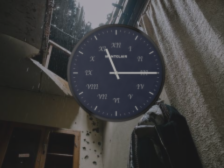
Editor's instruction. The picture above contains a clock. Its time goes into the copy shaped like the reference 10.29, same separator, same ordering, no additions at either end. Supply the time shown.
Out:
11.15
